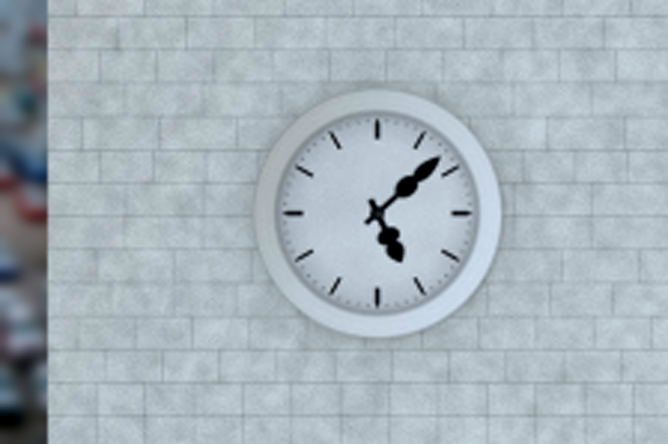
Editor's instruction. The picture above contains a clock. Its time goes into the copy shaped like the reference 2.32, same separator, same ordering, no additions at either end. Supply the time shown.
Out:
5.08
